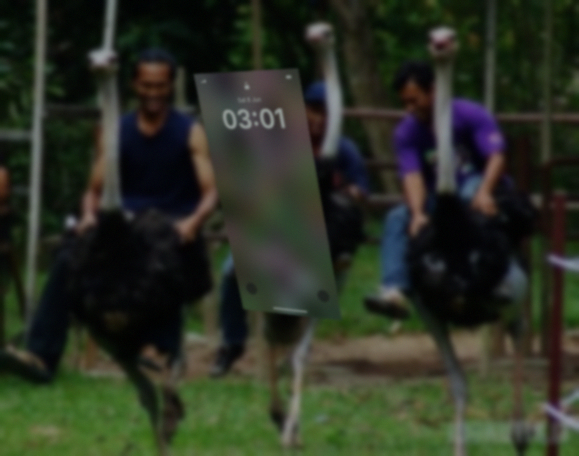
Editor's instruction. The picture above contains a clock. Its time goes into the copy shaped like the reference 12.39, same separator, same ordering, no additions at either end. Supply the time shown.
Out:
3.01
